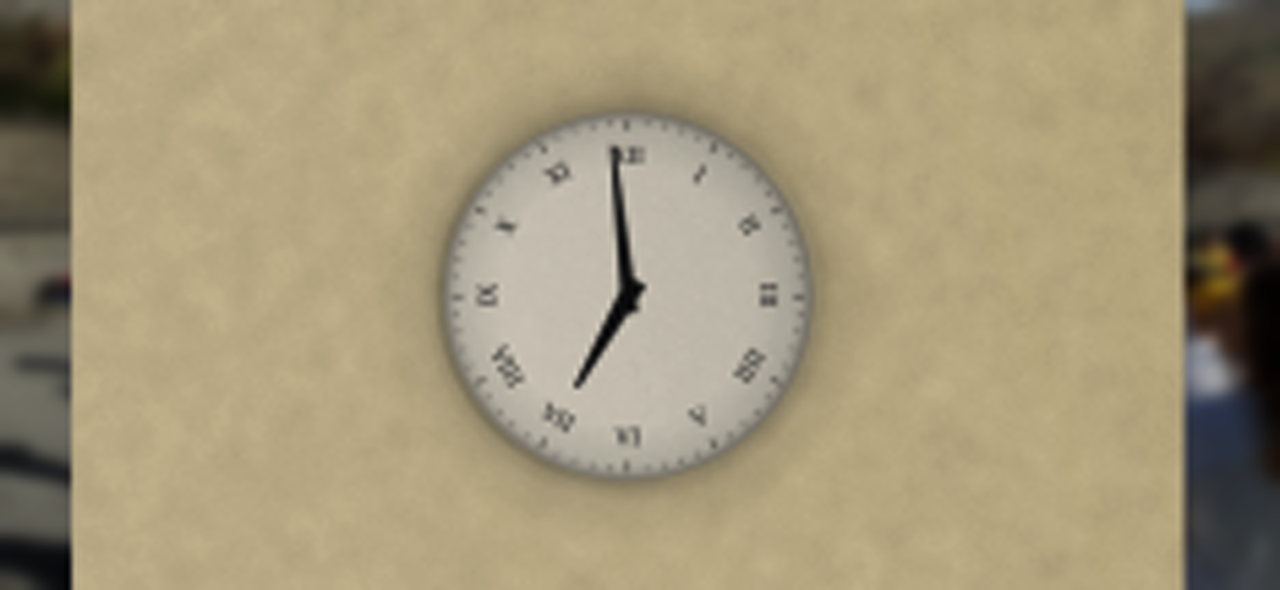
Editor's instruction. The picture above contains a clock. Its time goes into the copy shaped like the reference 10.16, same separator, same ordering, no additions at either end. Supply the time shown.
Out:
6.59
